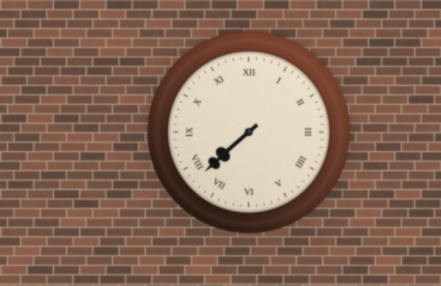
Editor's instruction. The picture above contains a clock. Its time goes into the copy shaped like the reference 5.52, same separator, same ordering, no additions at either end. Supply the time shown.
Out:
7.38
